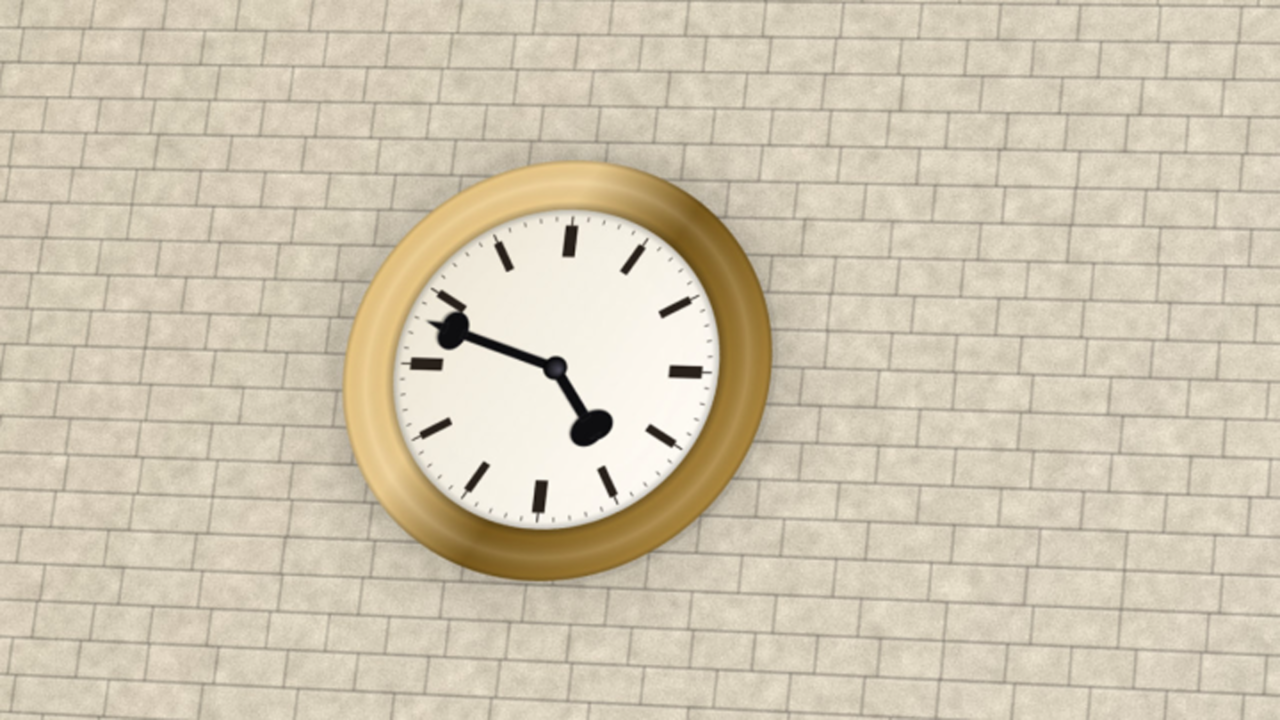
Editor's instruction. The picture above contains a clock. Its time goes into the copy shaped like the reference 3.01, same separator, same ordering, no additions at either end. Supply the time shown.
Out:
4.48
